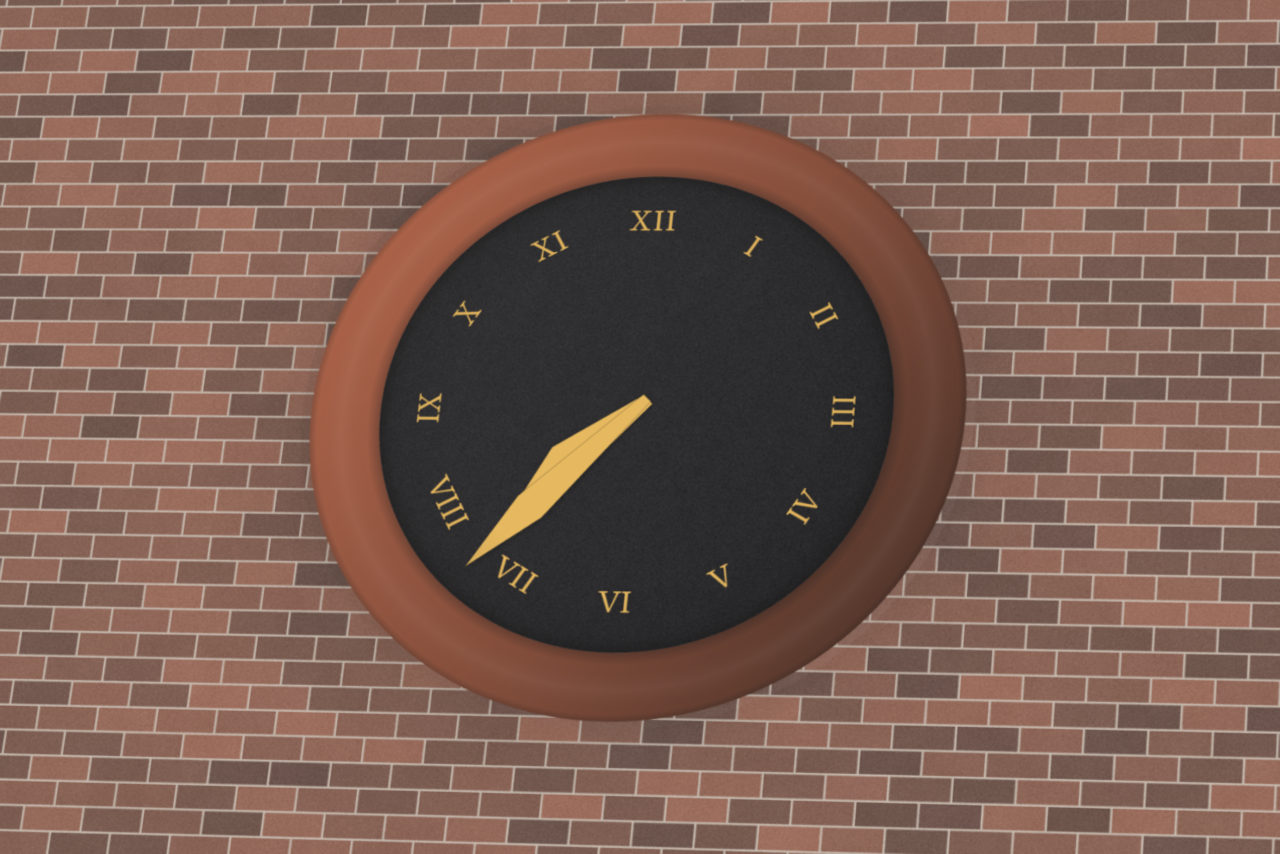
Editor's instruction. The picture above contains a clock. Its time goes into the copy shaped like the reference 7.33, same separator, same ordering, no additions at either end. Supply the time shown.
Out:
7.37
